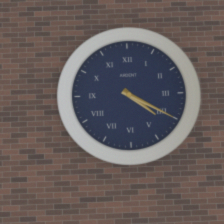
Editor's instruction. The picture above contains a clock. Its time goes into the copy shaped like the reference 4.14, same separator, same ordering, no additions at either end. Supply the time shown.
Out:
4.20
